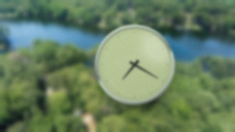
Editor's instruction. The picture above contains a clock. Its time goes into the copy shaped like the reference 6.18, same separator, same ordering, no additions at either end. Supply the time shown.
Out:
7.20
